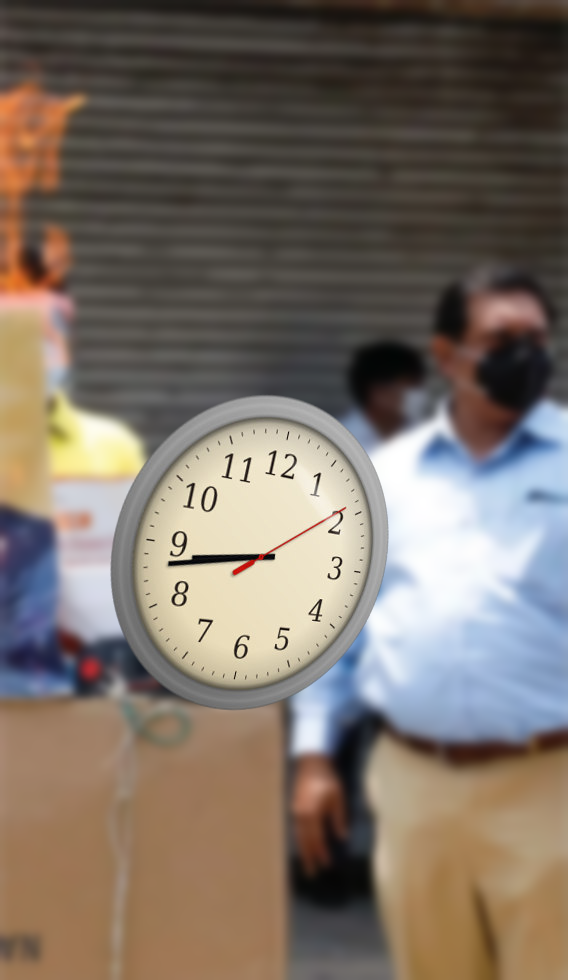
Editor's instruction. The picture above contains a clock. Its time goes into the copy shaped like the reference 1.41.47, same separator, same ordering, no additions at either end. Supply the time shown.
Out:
8.43.09
